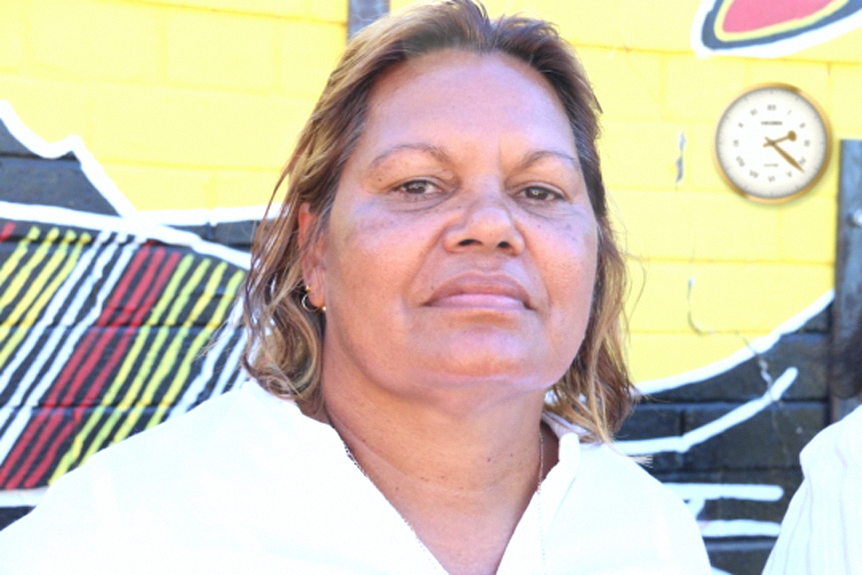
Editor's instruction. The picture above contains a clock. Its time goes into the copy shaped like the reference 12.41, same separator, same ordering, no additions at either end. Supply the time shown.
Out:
2.22
